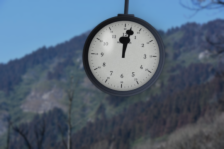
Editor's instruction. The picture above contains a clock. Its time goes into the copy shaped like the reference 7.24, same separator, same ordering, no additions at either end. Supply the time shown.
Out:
12.02
